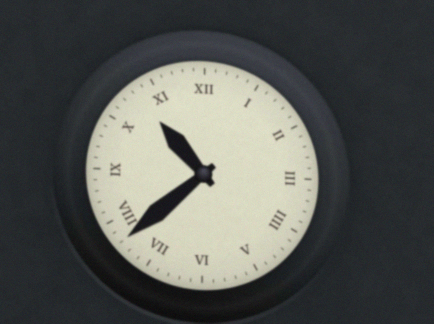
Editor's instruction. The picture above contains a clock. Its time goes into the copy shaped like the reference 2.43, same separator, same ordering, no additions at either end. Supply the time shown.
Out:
10.38
